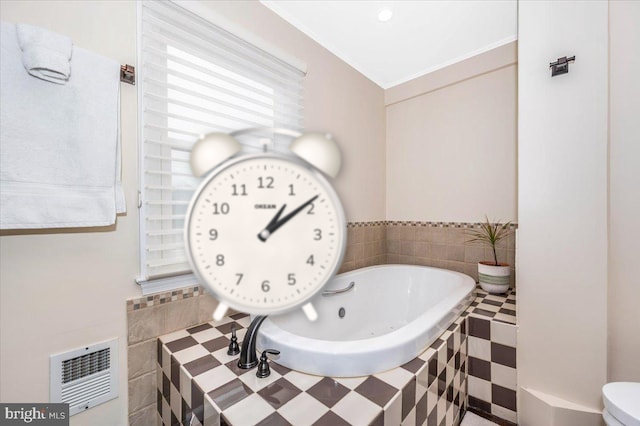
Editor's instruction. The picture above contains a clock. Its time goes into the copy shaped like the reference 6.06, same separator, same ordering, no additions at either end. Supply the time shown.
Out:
1.09
